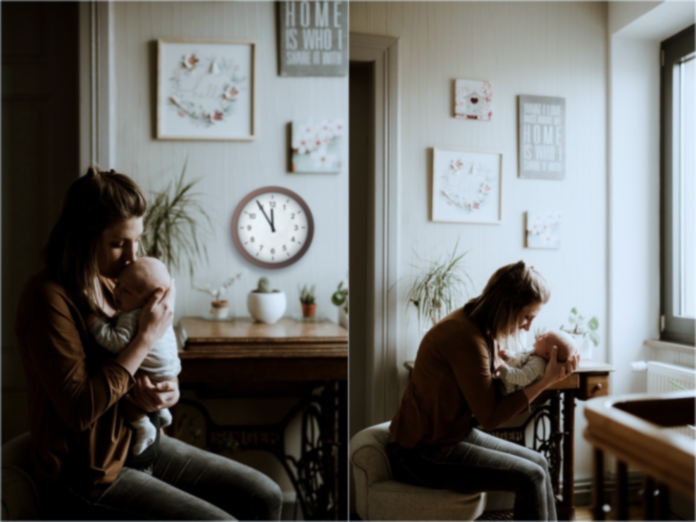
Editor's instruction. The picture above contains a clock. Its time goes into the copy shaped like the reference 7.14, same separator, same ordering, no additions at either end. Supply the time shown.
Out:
11.55
